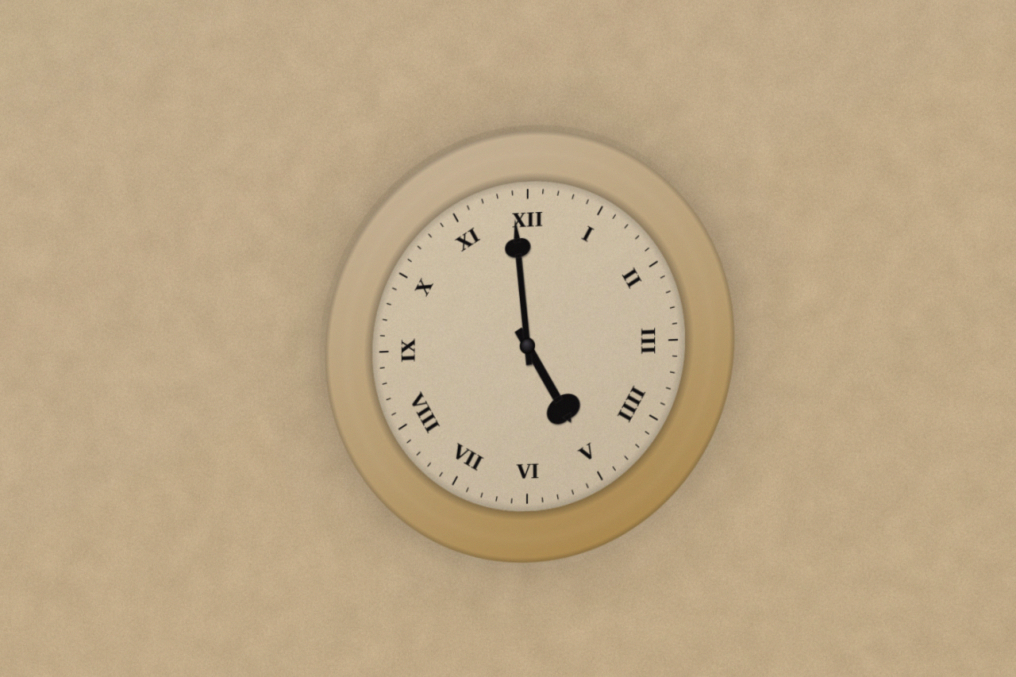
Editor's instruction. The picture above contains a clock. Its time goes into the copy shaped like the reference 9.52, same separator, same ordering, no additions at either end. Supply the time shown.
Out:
4.59
